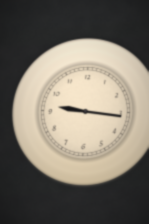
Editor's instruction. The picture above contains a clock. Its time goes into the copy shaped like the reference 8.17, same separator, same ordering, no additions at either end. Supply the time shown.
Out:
9.16
